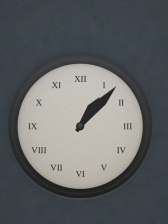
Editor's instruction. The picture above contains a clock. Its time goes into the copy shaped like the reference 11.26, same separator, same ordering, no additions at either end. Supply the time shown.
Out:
1.07
